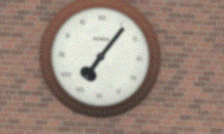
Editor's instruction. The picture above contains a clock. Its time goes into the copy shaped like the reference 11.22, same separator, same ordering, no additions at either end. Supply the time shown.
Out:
7.06
